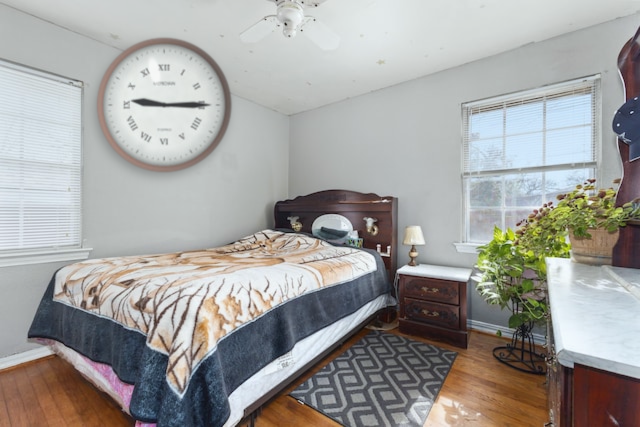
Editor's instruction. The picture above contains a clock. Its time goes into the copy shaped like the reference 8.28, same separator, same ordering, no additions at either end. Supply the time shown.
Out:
9.15
